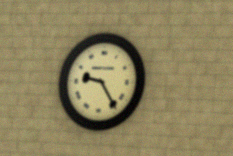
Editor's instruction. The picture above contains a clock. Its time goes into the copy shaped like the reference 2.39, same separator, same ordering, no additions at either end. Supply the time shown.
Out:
9.24
